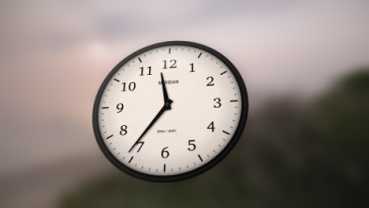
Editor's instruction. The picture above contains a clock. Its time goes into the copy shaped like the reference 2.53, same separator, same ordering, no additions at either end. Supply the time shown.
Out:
11.36
